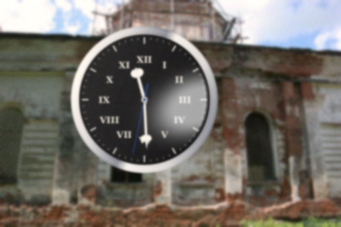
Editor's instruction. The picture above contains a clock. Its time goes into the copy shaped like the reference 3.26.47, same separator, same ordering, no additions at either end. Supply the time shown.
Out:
11.29.32
